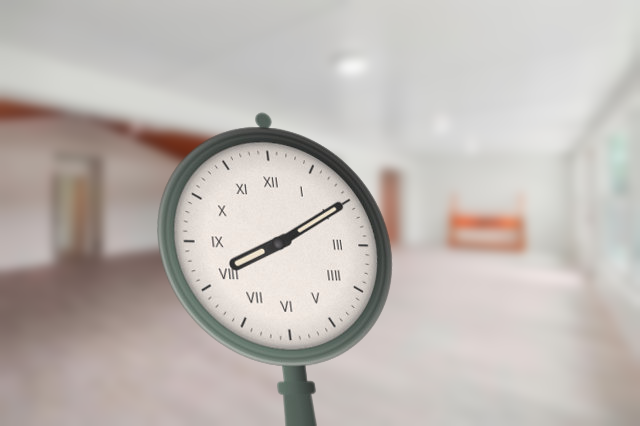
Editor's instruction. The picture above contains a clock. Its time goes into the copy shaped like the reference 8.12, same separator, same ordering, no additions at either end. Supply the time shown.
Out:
8.10
